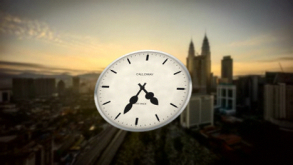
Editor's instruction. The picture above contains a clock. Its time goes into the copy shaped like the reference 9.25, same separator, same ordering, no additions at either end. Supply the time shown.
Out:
4.34
